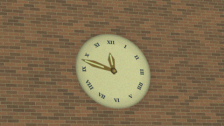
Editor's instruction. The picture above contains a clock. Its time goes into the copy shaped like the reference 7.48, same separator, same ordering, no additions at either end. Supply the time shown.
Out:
11.48
